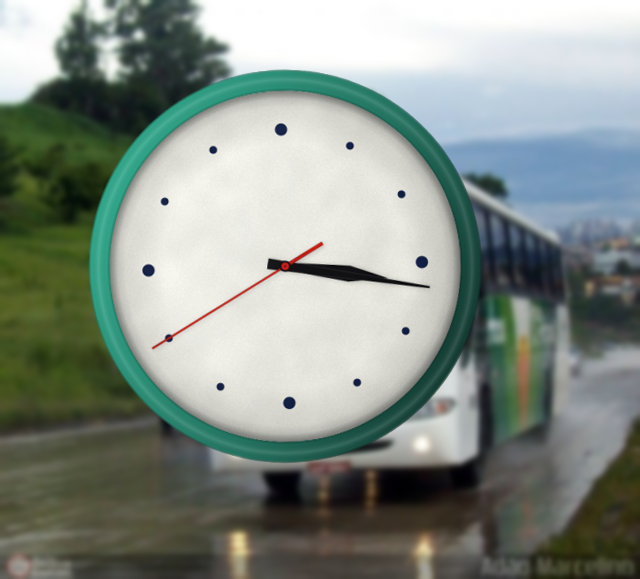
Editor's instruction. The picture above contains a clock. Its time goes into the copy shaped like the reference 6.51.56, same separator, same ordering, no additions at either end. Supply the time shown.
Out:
3.16.40
